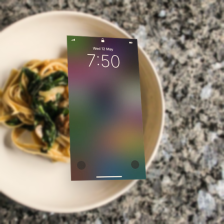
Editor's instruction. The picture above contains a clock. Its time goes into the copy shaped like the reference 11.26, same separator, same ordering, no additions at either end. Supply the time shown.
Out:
7.50
